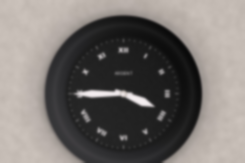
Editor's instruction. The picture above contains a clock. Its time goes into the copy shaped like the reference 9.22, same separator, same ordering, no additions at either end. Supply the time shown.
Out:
3.45
